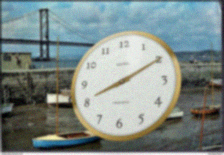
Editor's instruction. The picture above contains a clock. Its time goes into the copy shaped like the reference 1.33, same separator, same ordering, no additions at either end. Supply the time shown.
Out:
8.10
